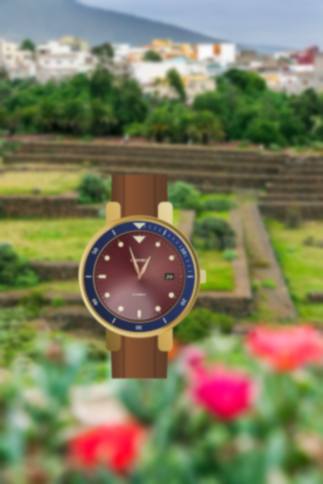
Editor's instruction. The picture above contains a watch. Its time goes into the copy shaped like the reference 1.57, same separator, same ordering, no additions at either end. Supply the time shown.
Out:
12.57
